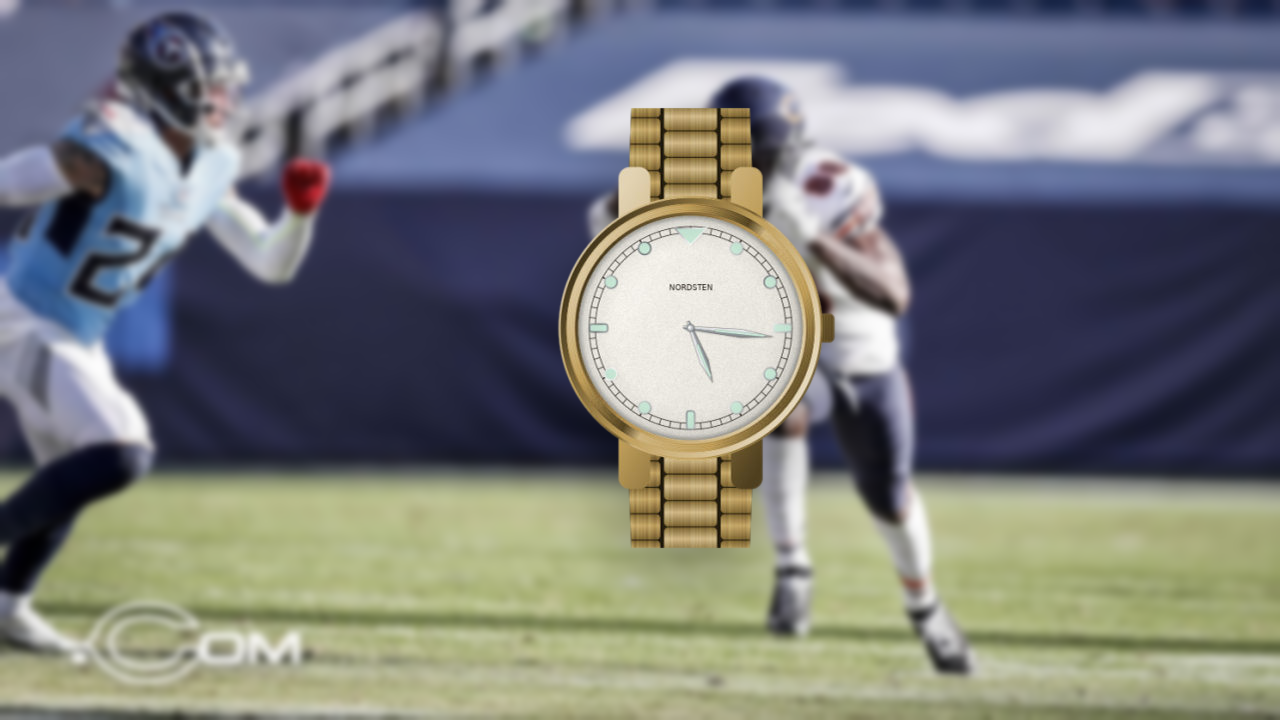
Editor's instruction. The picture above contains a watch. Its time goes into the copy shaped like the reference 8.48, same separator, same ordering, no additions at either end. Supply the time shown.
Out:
5.16
